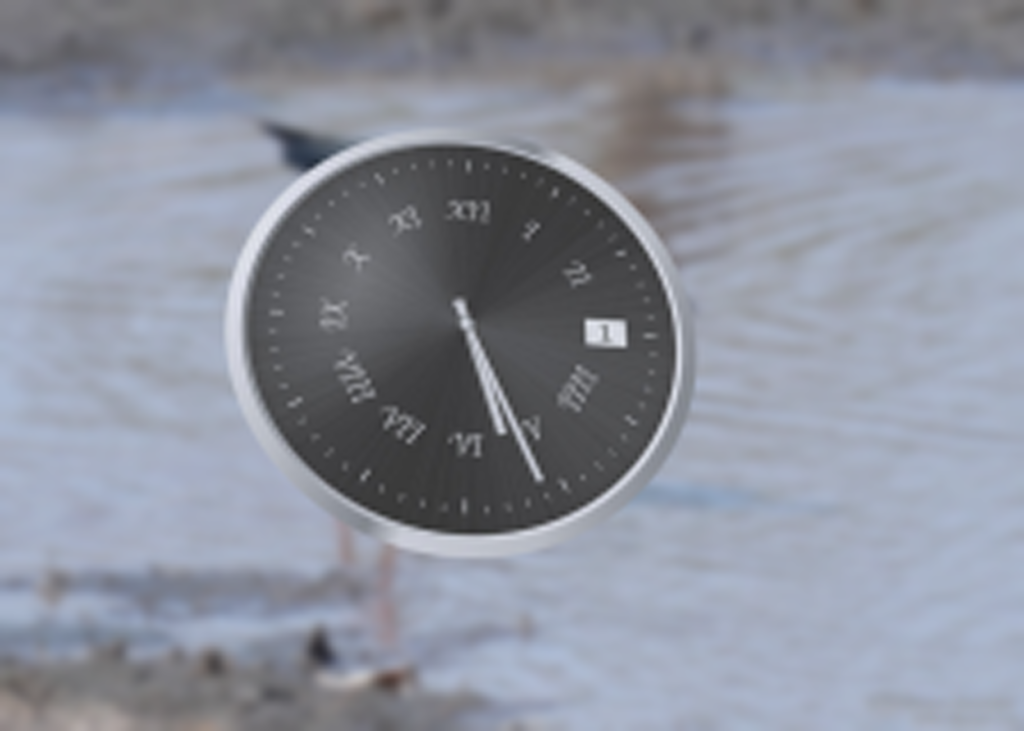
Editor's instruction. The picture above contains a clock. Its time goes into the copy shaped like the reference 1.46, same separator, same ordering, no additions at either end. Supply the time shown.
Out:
5.26
